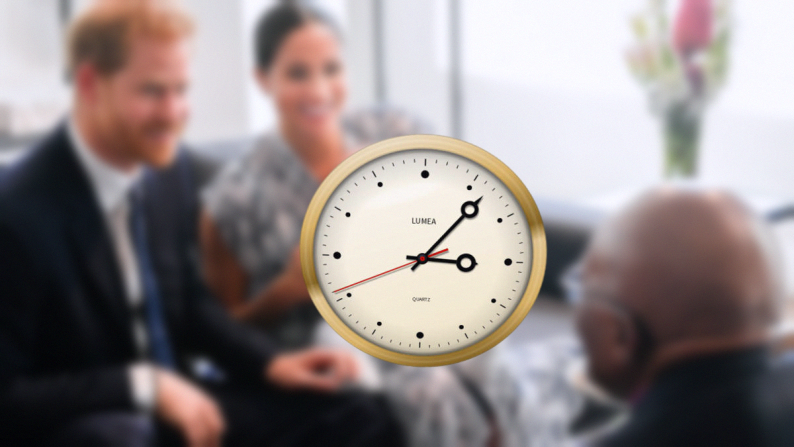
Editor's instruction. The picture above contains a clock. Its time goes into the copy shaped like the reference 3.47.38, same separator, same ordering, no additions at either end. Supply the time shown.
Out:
3.06.41
